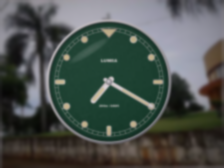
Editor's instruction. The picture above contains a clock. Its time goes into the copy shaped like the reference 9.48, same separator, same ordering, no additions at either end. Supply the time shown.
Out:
7.20
